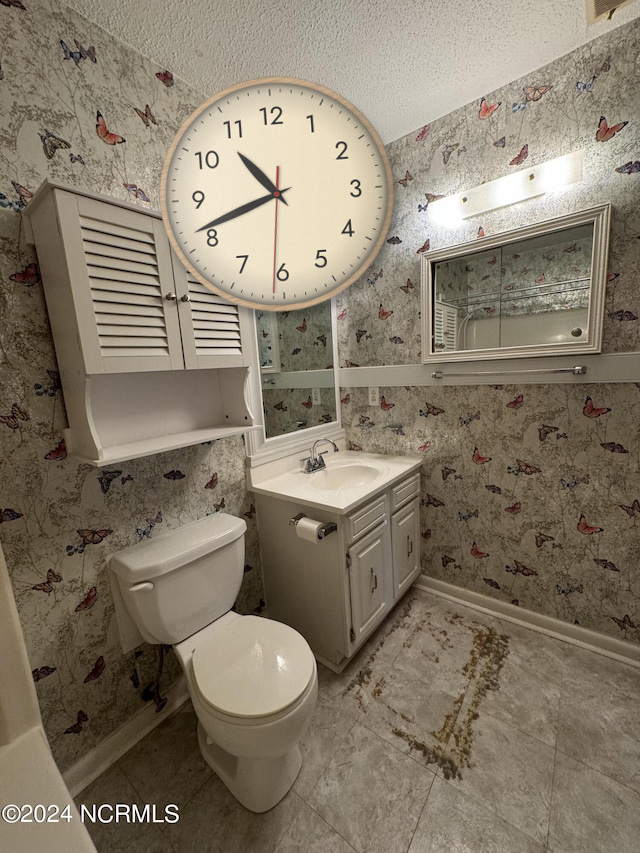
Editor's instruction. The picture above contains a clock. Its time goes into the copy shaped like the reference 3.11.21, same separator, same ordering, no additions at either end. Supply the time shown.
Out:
10.41.31
